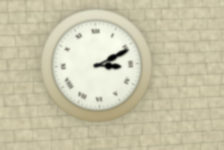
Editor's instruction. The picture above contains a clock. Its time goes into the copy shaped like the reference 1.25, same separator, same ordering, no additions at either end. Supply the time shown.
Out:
3.11
